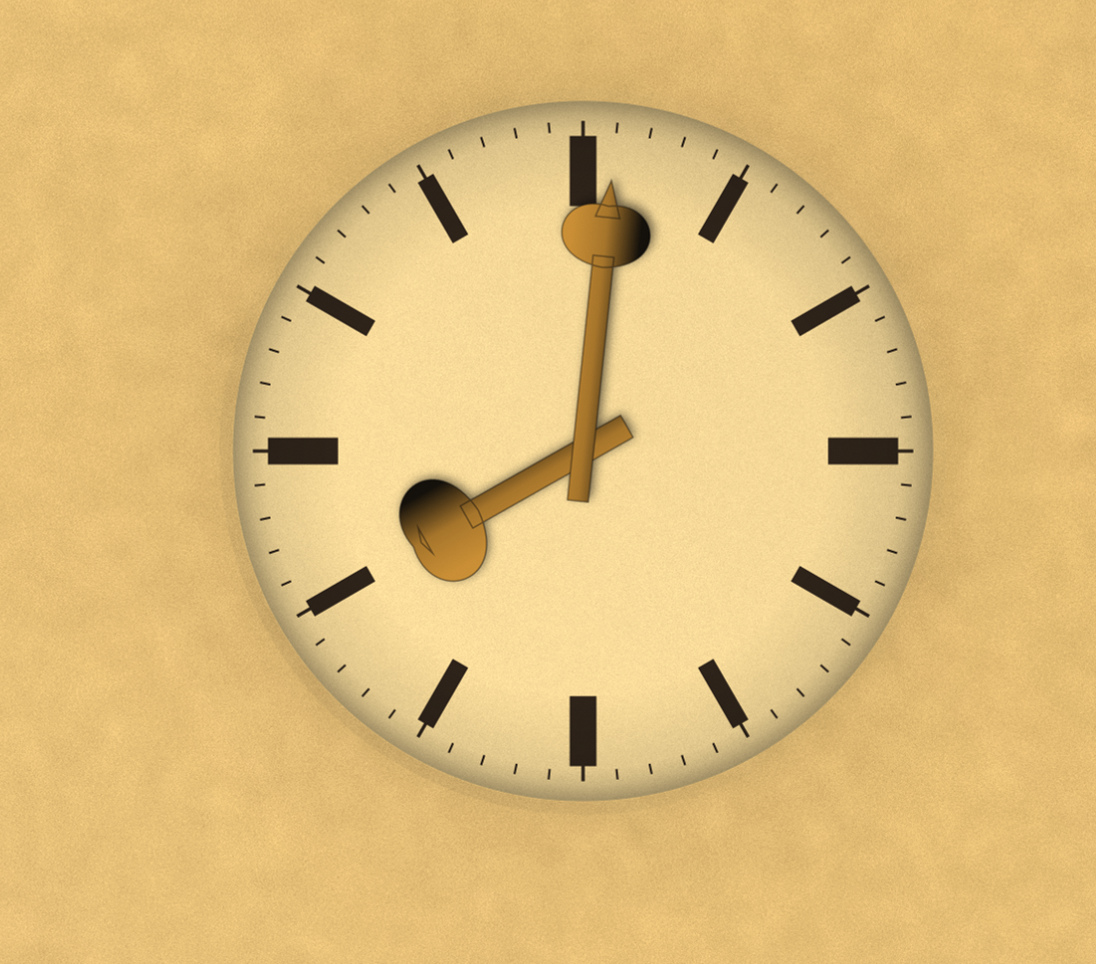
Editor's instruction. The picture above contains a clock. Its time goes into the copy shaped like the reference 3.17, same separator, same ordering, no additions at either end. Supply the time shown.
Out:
8.01
